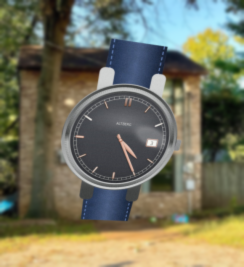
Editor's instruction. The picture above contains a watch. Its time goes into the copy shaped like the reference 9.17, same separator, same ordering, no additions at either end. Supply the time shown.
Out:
4.25
